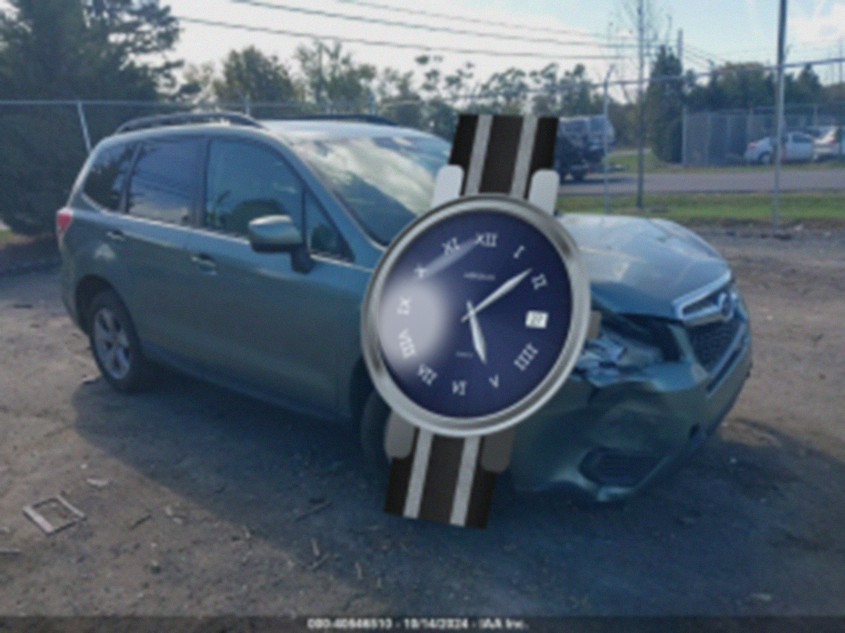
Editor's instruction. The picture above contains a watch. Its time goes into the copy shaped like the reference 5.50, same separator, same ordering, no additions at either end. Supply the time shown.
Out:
5.08
